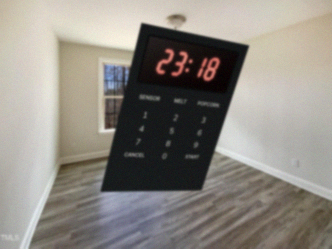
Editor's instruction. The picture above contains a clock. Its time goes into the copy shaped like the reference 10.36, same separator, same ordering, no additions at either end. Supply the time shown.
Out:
23.18
